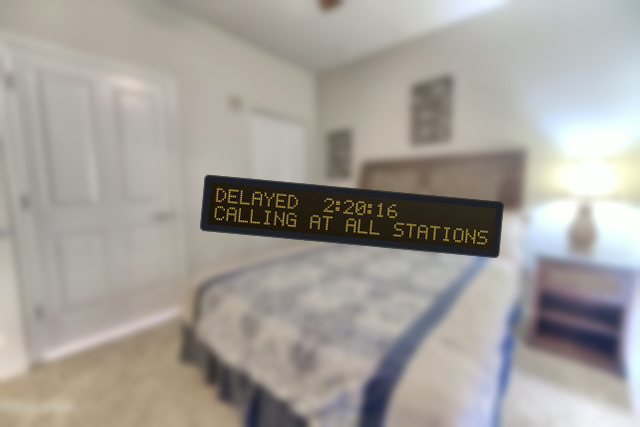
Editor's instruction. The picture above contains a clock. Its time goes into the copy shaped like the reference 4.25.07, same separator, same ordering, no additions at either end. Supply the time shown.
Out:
2.20.16
